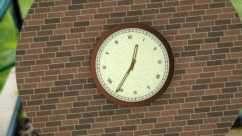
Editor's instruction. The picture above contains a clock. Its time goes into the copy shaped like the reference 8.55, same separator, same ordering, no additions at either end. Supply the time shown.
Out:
12.36
